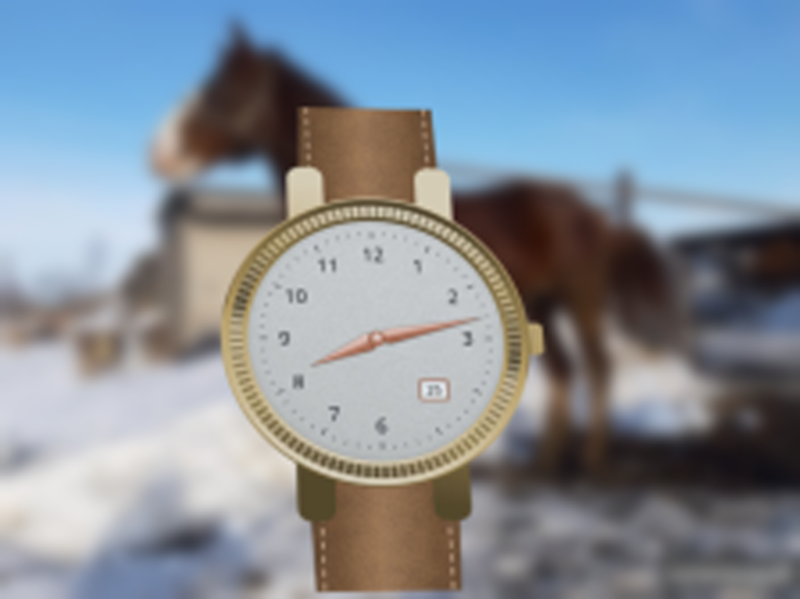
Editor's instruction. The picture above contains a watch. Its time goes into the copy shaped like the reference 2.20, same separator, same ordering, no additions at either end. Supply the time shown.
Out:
8.13
